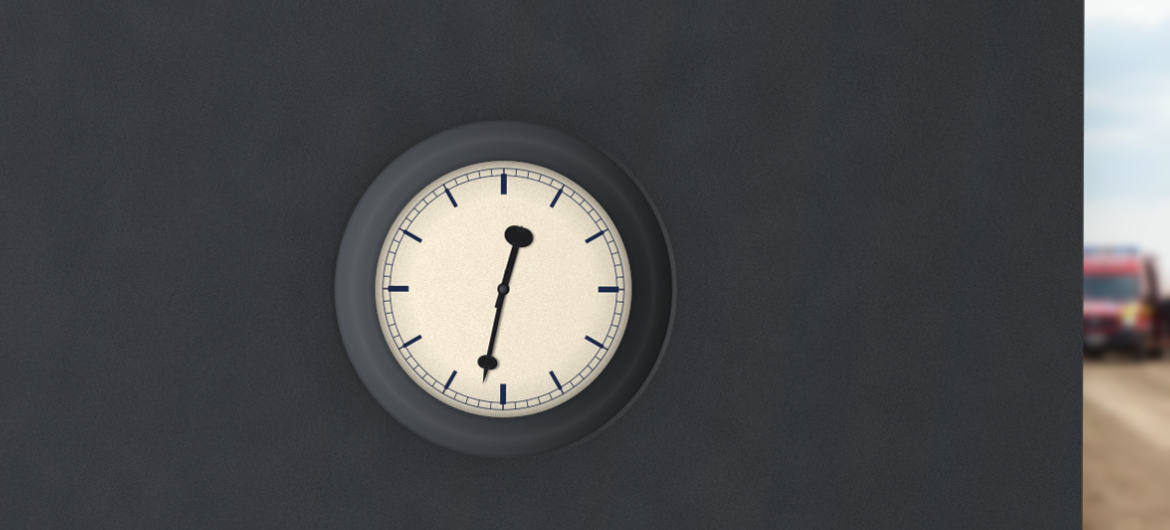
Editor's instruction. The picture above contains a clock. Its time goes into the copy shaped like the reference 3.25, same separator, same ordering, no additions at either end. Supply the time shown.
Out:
12.32
